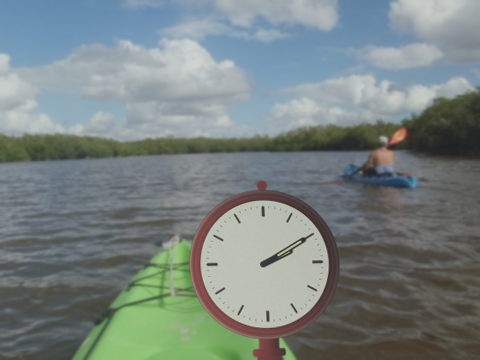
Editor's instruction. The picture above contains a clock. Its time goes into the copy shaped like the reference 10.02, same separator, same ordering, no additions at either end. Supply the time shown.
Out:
2.10
